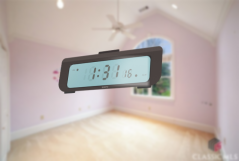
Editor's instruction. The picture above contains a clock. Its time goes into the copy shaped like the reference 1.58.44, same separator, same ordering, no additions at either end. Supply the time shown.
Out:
1.31.16
